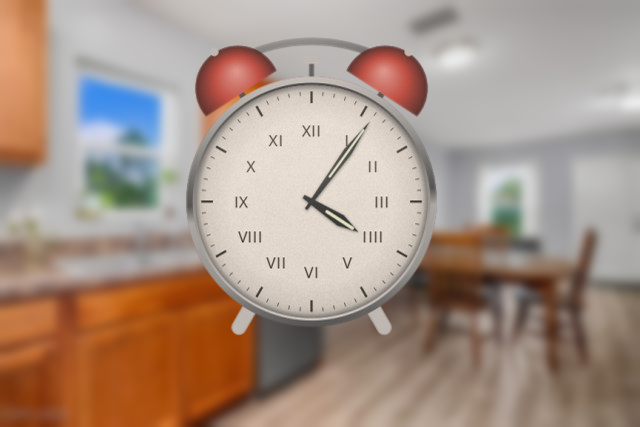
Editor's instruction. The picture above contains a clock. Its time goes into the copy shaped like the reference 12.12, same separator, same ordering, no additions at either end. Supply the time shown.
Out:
4.06
